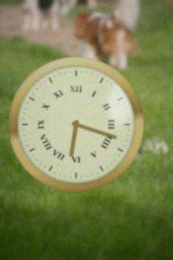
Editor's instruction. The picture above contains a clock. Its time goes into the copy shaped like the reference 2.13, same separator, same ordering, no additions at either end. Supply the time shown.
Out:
6.18
